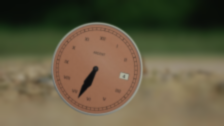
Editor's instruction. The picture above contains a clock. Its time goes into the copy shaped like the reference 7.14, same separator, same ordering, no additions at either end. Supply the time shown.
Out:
6.33
